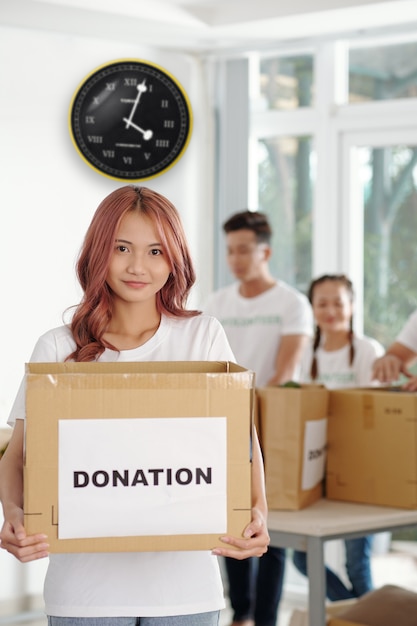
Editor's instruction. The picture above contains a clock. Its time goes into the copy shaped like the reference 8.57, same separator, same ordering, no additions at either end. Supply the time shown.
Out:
4.03
